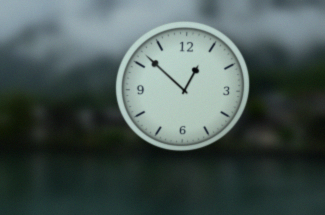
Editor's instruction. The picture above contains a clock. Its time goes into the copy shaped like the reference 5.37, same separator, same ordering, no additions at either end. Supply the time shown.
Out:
12.52
